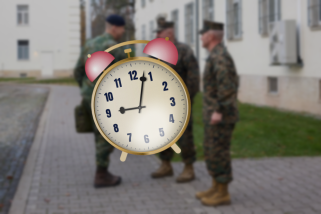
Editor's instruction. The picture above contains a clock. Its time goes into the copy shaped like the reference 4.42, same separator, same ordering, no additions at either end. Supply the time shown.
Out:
9.03
